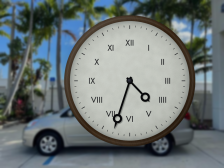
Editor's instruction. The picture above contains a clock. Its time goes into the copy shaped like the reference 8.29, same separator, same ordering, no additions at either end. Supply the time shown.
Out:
4.33
